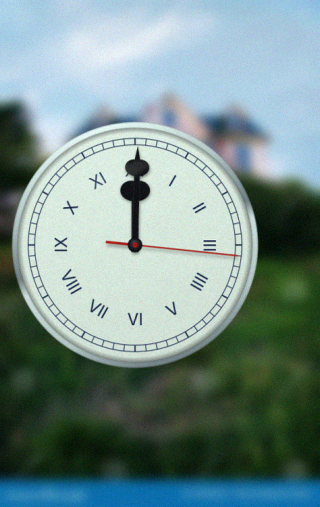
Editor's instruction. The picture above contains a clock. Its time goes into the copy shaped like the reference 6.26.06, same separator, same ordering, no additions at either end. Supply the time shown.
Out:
12.00.16
